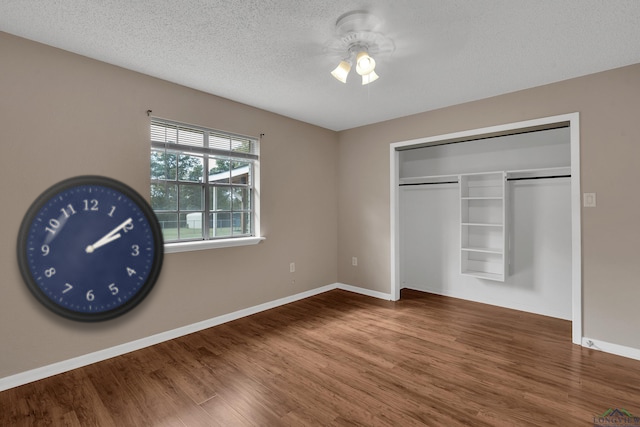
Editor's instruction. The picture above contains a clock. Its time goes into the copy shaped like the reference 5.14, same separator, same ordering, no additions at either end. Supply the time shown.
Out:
2.09
